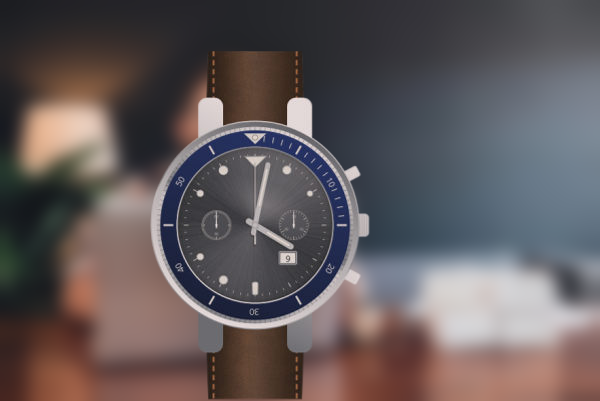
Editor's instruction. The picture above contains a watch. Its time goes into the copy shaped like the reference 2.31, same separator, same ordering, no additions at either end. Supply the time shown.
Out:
4.02
